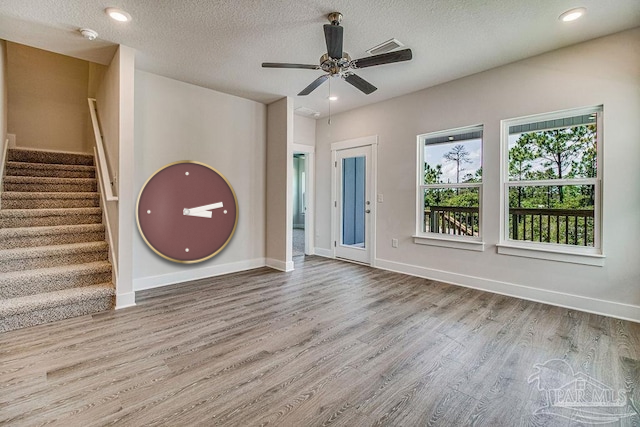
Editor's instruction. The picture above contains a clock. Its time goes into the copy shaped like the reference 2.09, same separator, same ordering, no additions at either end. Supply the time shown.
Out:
3.13
